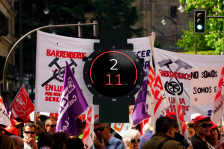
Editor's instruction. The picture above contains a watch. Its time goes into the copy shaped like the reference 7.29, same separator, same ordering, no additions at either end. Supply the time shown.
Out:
2.11
